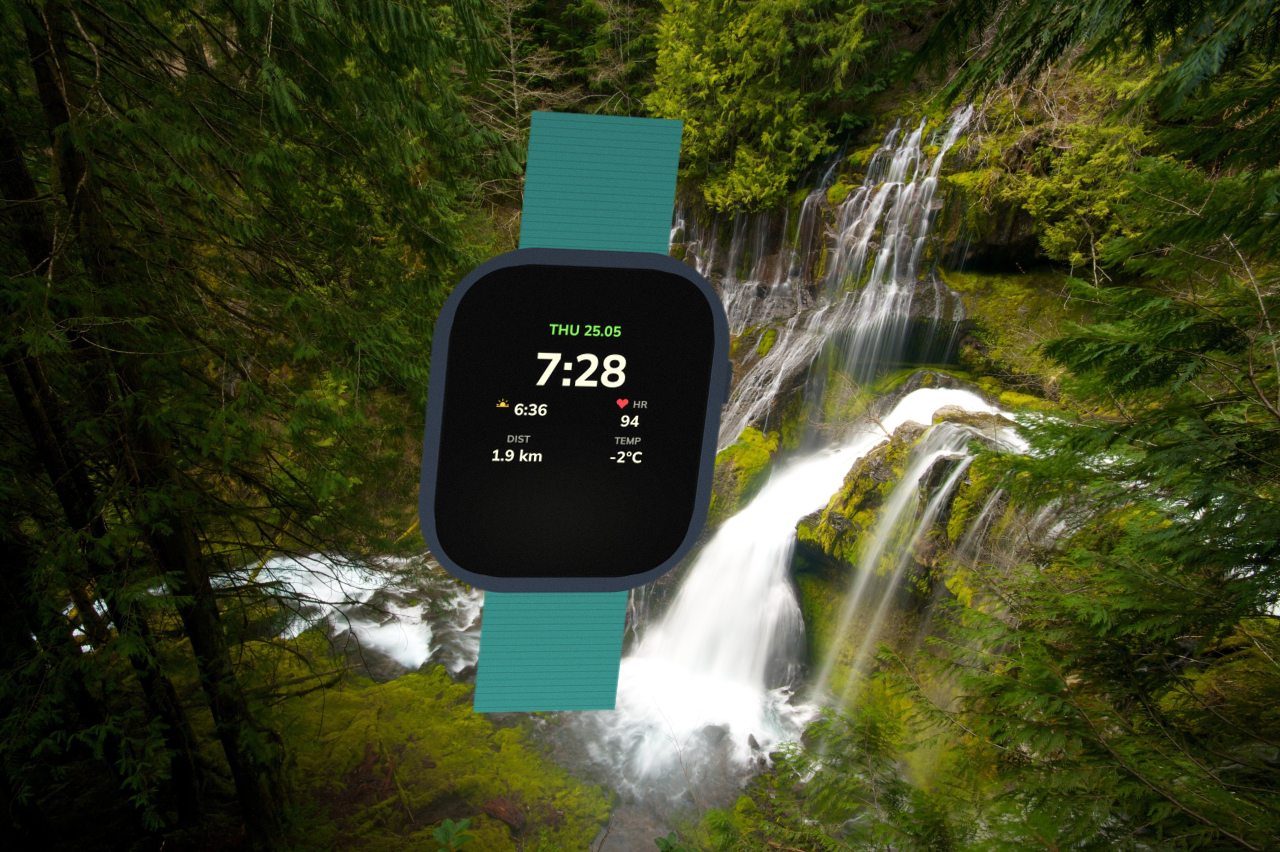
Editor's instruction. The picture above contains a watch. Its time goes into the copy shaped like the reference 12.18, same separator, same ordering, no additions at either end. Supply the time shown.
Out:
7.28
